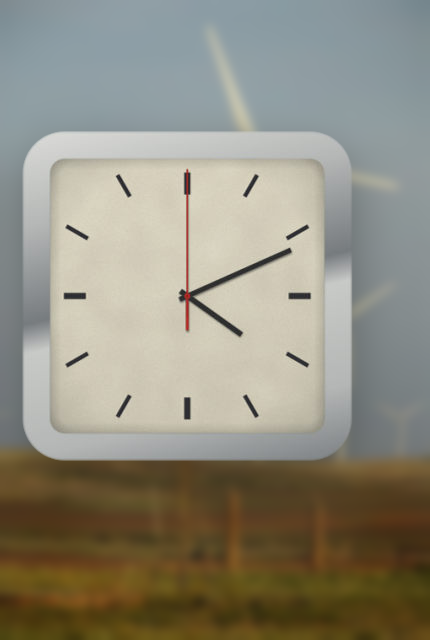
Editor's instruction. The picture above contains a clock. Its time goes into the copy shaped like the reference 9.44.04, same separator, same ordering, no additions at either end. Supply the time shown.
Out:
4.11.00
